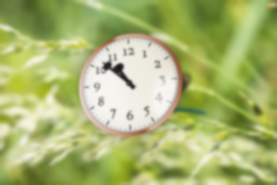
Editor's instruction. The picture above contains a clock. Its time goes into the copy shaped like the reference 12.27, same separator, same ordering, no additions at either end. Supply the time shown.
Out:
10.52
